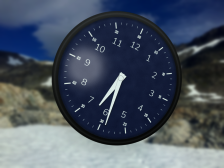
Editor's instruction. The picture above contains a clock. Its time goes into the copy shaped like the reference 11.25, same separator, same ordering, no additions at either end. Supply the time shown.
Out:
6.29
